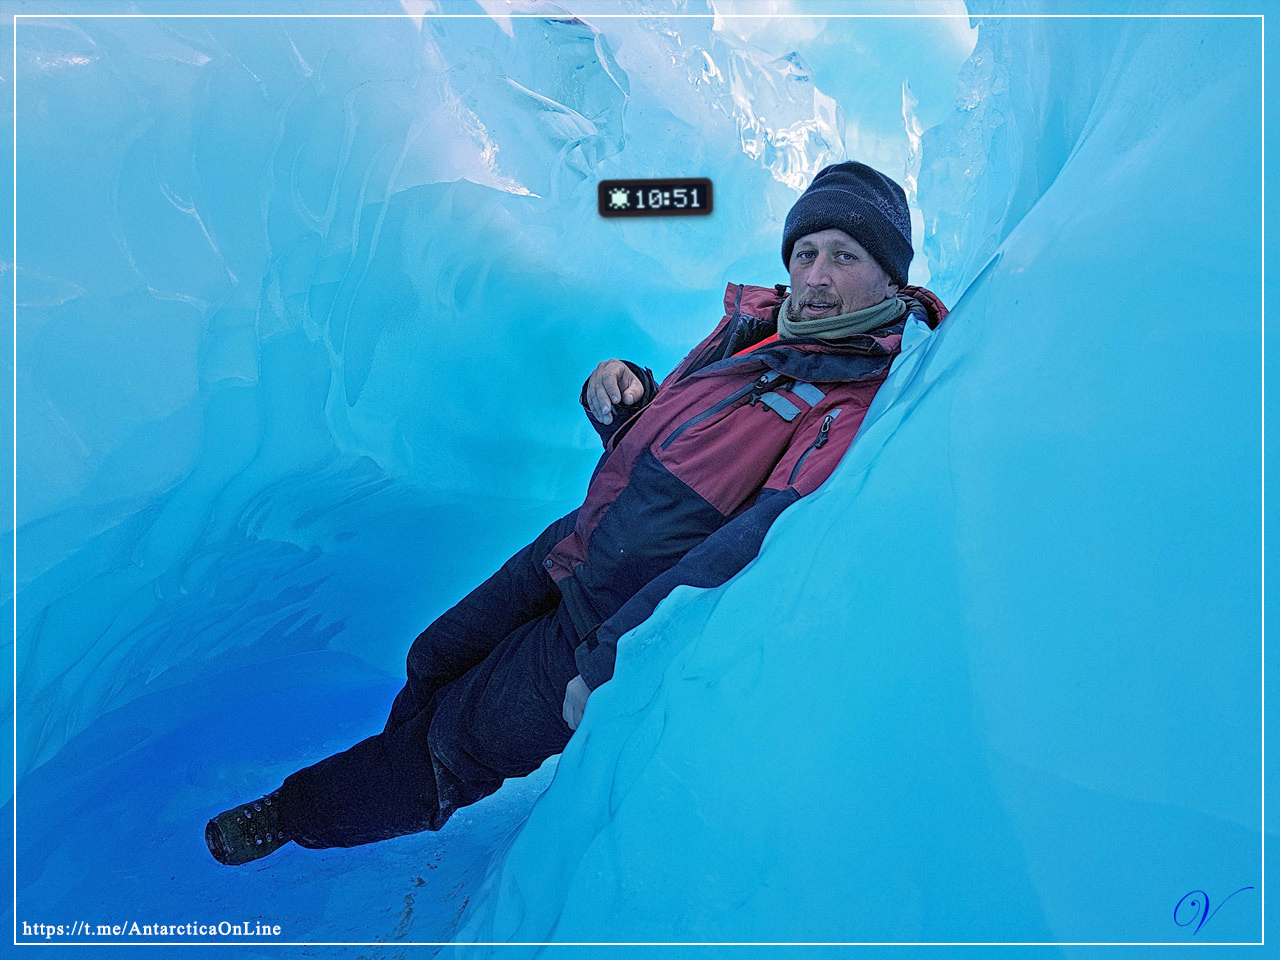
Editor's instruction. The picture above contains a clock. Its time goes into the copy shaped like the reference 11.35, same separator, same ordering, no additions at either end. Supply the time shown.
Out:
10.51
